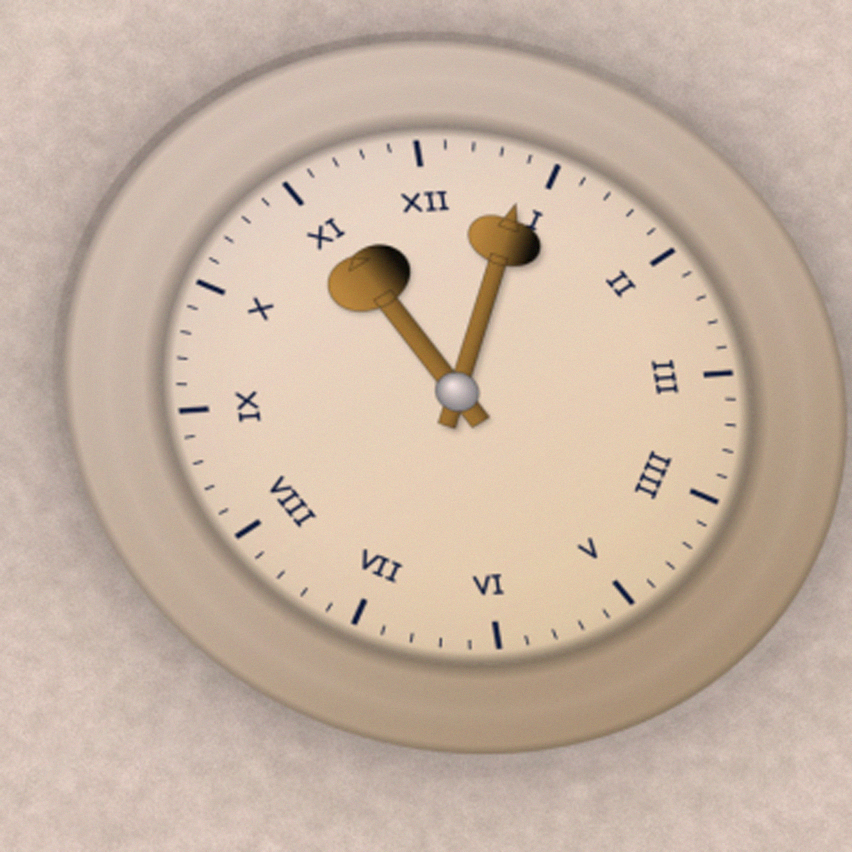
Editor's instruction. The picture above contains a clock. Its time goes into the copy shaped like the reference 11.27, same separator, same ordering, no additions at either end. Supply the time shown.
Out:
11.04
